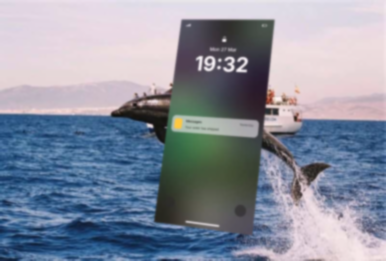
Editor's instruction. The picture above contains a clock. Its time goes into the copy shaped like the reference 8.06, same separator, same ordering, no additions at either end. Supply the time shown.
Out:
19.32
